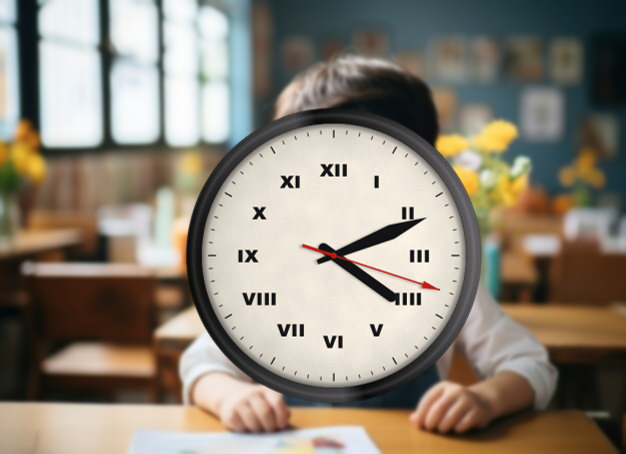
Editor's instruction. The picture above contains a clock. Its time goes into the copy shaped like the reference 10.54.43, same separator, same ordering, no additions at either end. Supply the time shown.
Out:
4.11.18
